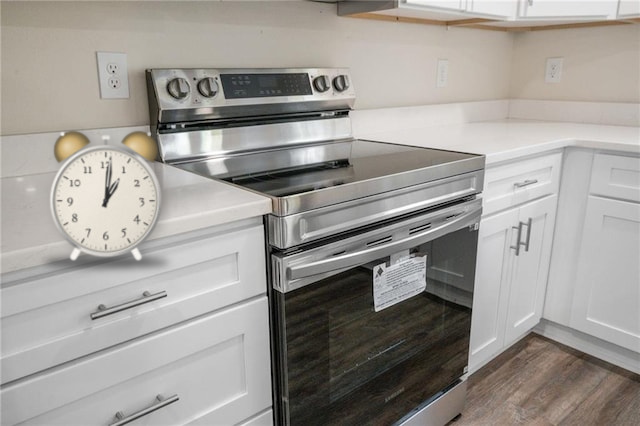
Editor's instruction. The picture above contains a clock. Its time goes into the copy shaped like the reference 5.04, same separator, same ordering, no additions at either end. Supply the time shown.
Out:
1.01
